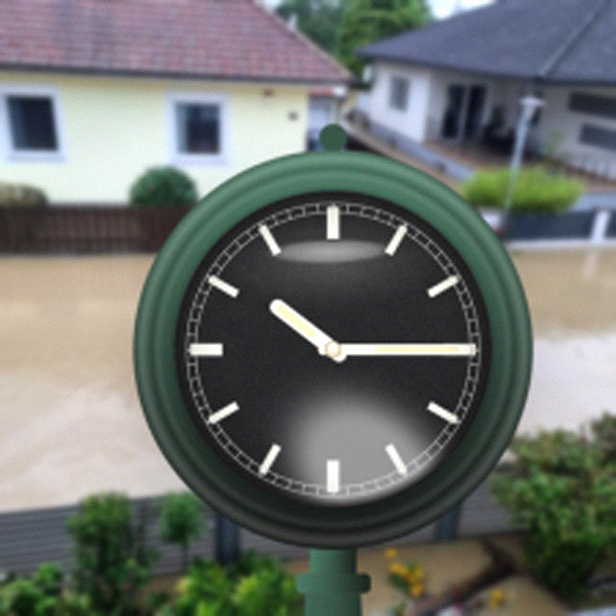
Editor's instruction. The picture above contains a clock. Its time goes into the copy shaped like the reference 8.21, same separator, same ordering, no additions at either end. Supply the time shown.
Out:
10.15
